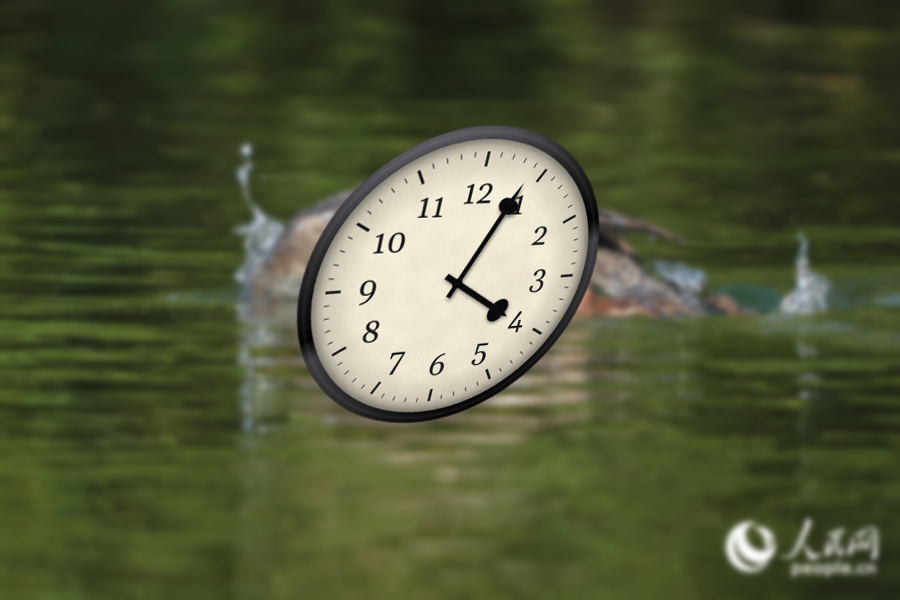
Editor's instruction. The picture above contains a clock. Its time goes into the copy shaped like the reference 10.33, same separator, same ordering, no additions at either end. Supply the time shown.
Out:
4.04
